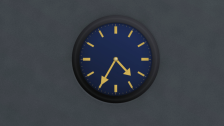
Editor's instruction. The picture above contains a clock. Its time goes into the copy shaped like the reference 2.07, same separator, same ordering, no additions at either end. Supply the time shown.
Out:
4.35
